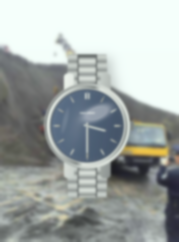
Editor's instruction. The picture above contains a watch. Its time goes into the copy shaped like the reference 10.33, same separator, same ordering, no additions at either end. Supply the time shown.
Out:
3.30
